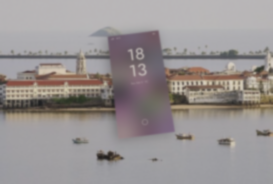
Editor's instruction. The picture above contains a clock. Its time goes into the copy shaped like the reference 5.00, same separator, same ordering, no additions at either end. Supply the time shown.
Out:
18.13
